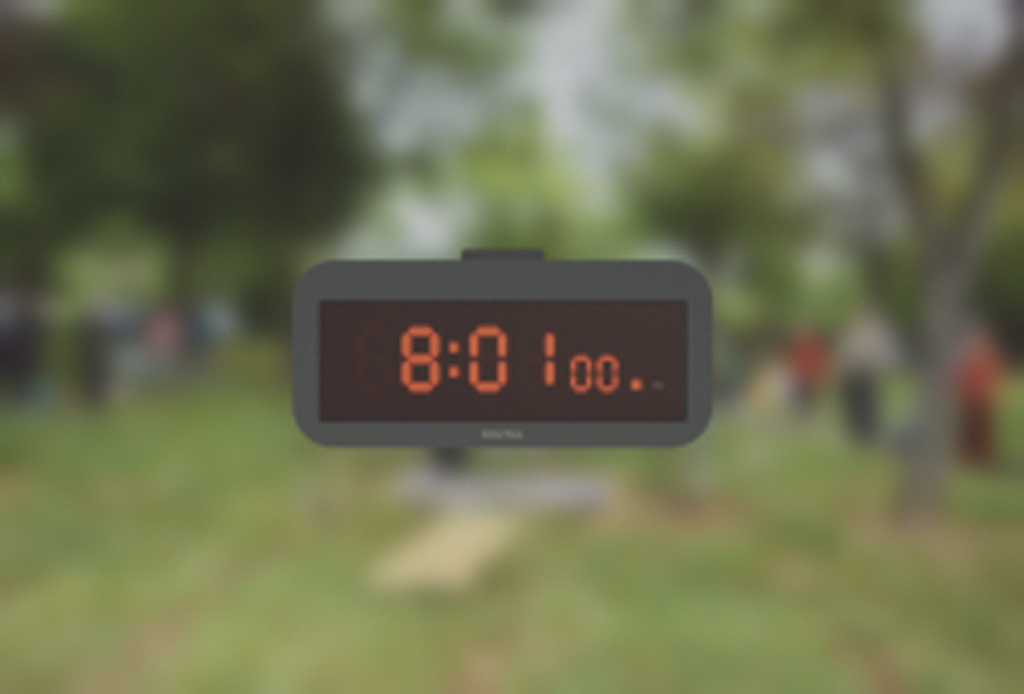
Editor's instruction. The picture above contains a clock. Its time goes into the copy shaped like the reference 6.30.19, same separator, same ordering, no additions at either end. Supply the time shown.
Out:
8.01.00
